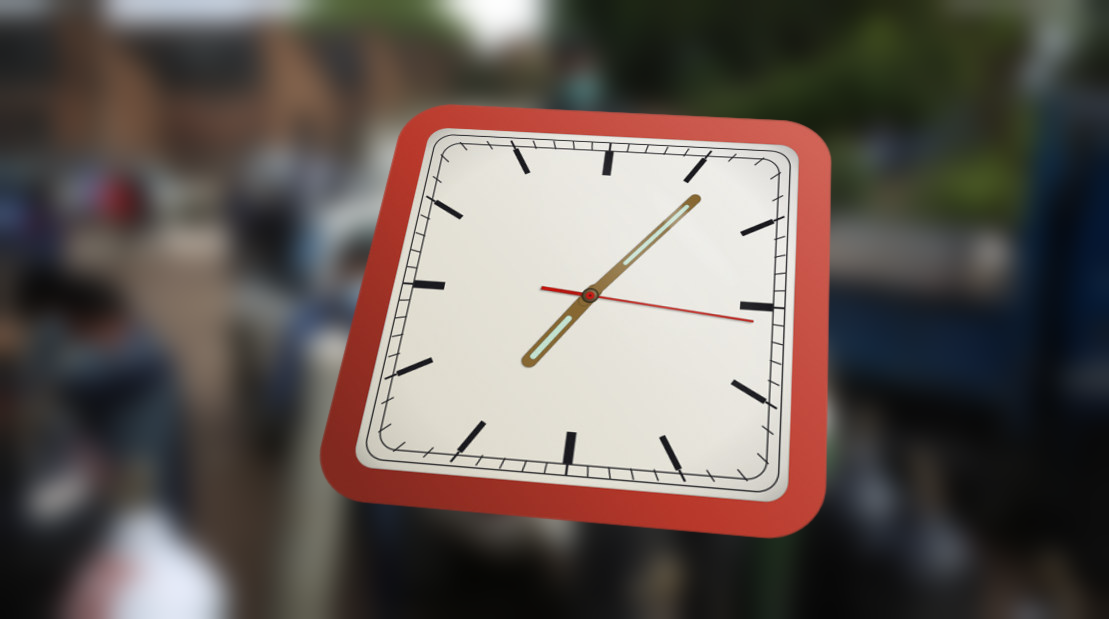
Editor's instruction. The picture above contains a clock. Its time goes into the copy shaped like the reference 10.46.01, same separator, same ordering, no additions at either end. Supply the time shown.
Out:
7.06.16
